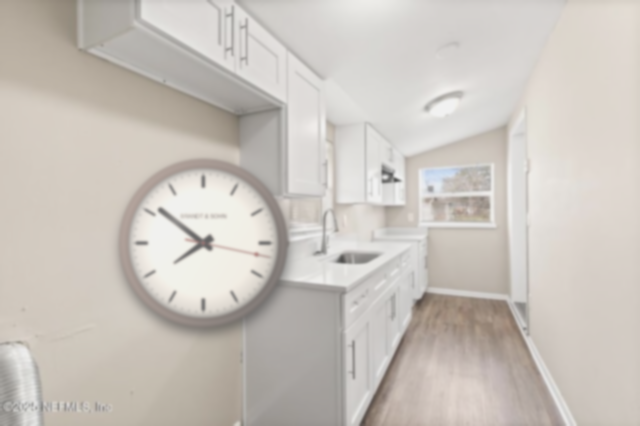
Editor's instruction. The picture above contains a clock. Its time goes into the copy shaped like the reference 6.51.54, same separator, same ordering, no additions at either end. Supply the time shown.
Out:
7.51.17
